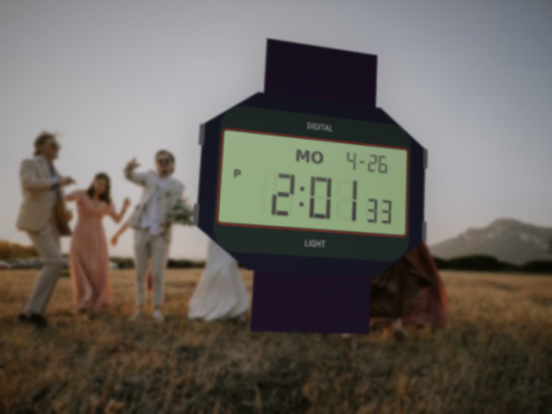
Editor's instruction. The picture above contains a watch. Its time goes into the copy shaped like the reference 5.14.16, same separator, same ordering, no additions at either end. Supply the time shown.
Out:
2.01.33
